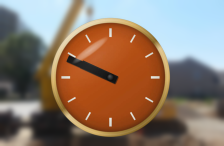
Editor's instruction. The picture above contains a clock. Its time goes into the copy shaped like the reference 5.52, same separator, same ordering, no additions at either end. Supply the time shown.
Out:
9.49
